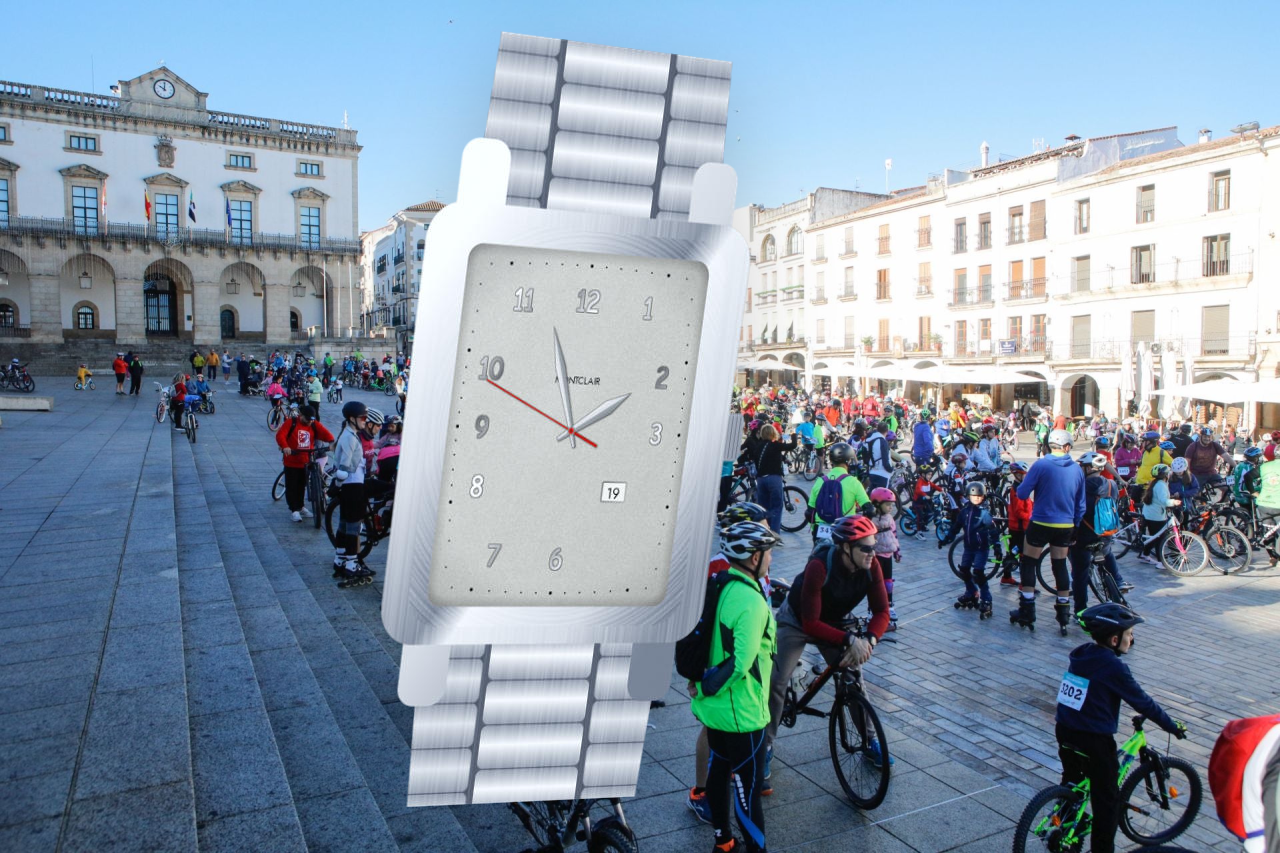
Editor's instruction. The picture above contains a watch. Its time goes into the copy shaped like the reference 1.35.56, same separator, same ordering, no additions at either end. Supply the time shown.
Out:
1.56.49
